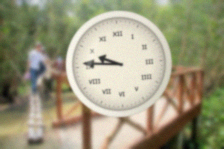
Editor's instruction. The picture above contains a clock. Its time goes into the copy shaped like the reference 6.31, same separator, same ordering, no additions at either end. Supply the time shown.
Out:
9.46
